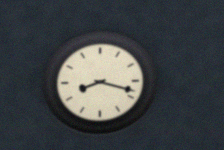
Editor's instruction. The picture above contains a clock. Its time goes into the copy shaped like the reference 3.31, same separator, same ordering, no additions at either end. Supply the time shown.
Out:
8.18
